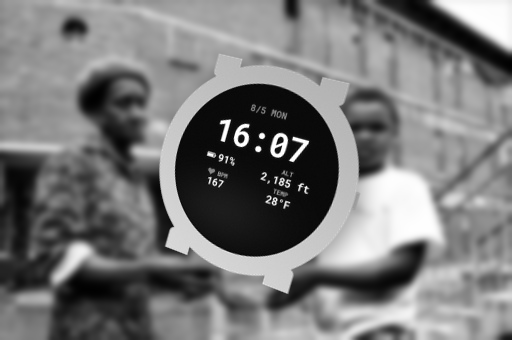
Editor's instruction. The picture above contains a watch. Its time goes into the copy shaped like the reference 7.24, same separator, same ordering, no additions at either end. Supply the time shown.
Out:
16.07
